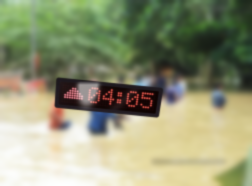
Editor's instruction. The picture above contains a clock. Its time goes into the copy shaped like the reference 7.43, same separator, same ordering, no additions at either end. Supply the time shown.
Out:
4.05
